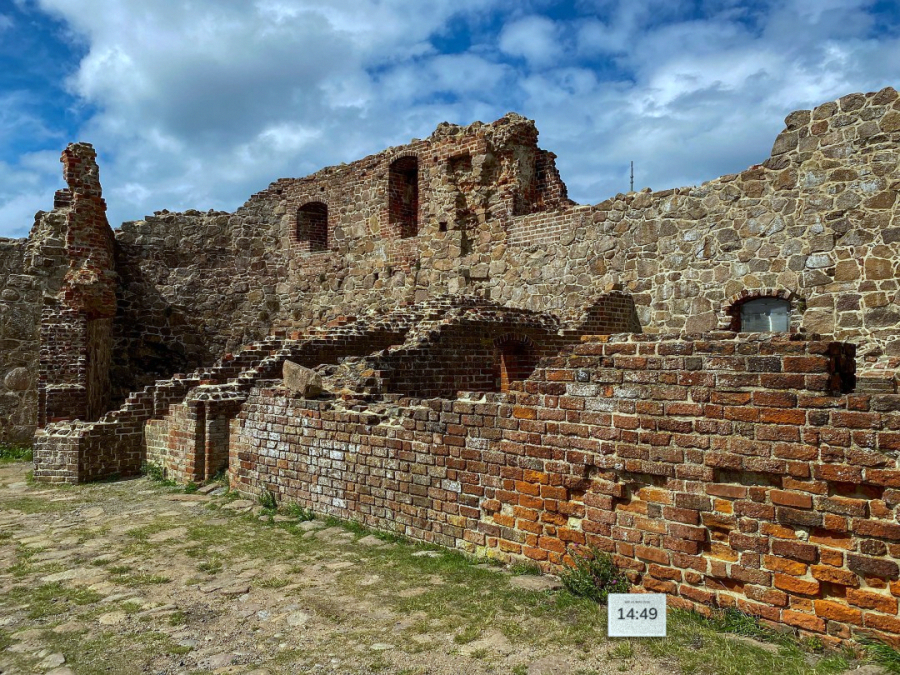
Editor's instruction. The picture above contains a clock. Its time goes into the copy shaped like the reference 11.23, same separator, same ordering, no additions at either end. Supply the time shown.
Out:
14.49
